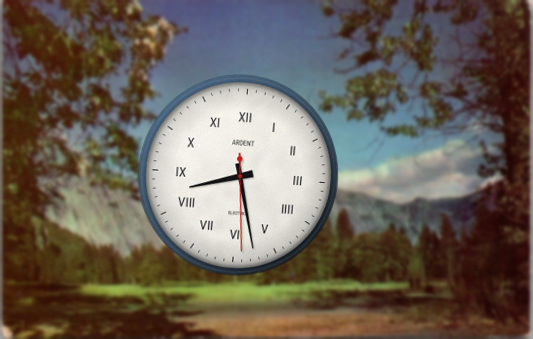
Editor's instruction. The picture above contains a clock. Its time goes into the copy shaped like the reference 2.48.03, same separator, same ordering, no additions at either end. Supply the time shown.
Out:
8.27.29
